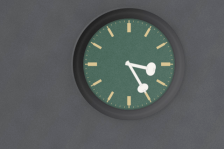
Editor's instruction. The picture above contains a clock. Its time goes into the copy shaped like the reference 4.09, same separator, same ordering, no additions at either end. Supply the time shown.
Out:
3.25
